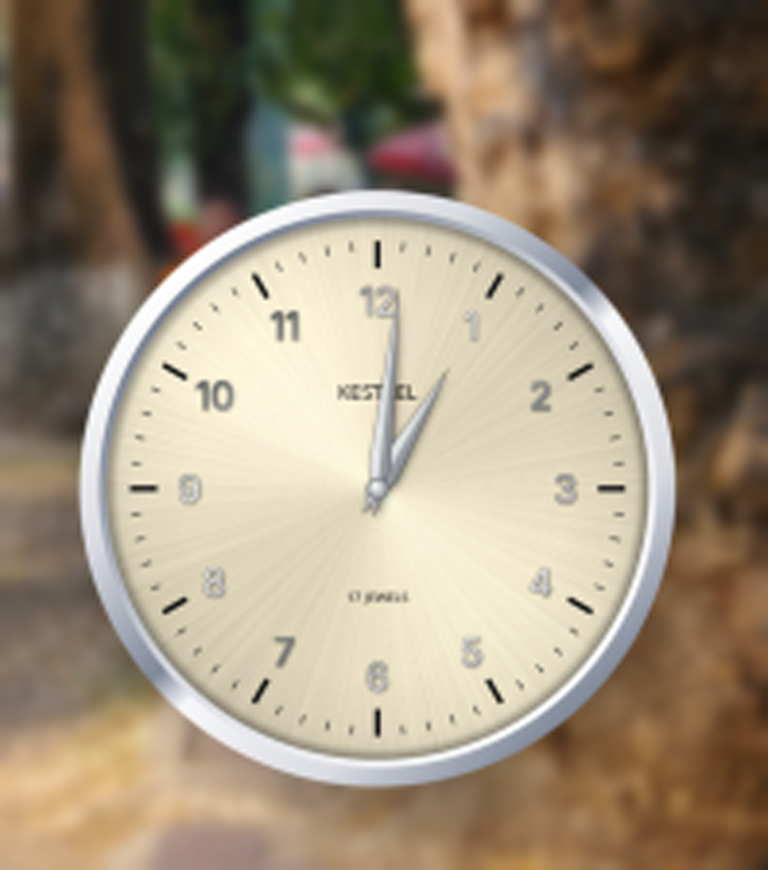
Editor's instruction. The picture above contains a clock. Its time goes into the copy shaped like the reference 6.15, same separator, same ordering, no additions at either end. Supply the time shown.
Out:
1.01
